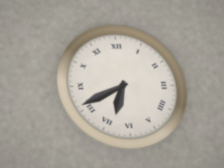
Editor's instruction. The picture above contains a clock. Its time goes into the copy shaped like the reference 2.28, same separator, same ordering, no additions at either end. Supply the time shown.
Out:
6.41
